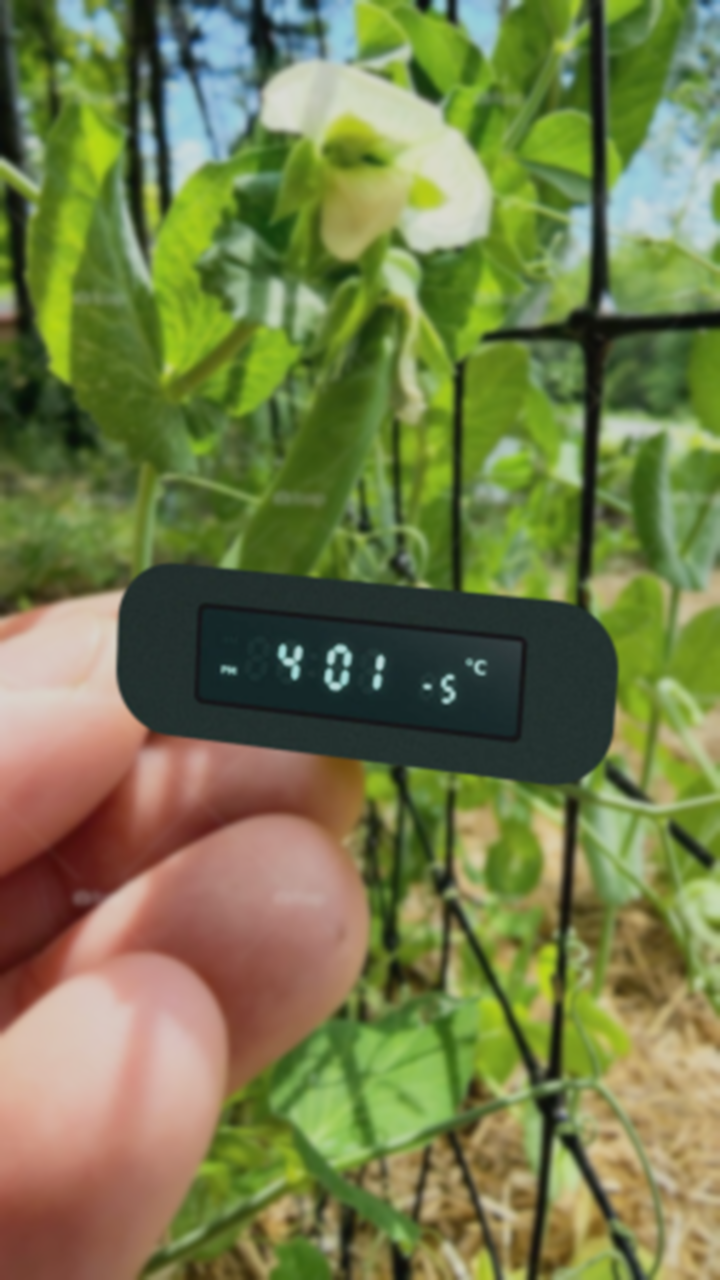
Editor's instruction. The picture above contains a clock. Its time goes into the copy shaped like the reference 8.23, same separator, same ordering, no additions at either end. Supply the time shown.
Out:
4.01
